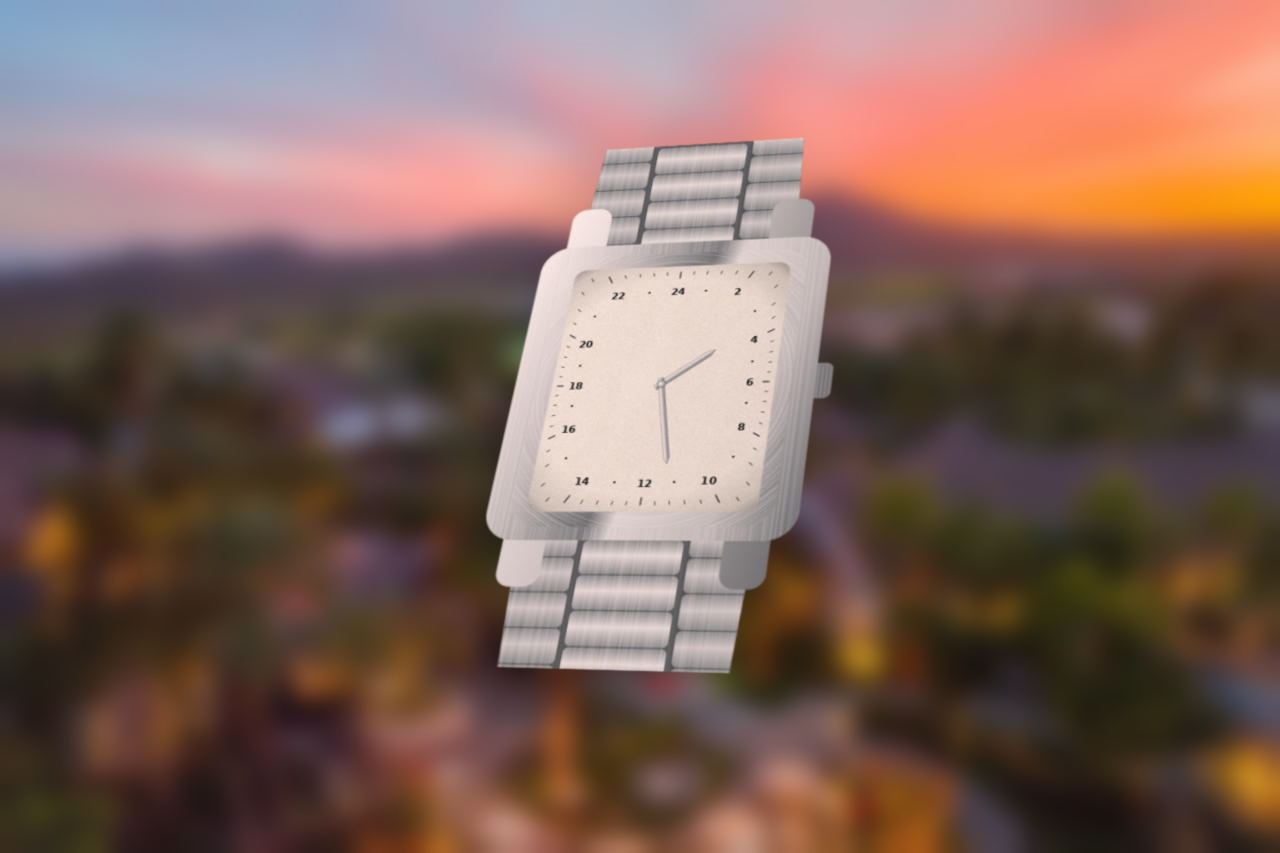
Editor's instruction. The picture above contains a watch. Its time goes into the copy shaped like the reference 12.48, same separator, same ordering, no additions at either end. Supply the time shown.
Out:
3.28
